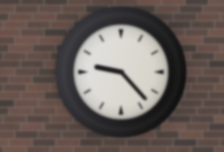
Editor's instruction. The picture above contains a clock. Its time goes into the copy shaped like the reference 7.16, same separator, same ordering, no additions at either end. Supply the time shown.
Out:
9.23
